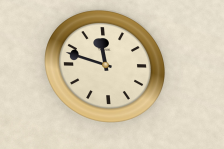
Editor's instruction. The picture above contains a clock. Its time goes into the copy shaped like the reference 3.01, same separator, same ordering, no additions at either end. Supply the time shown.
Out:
11.48
